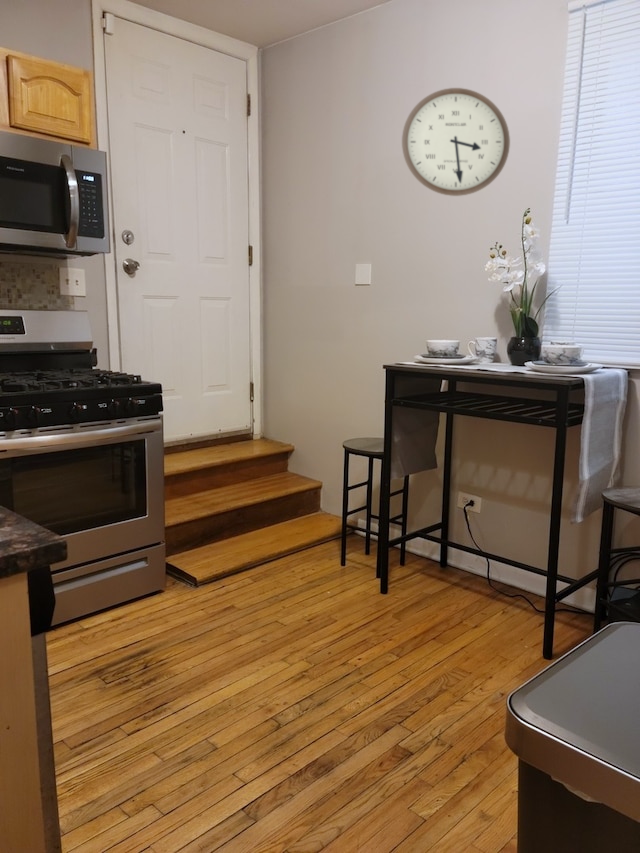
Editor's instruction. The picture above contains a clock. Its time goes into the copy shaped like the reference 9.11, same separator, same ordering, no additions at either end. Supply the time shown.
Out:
3.29
